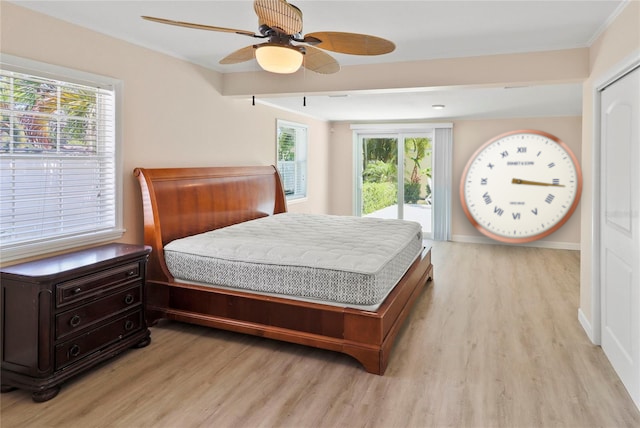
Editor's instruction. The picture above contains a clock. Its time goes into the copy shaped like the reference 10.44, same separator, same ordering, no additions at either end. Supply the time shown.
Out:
3.16
